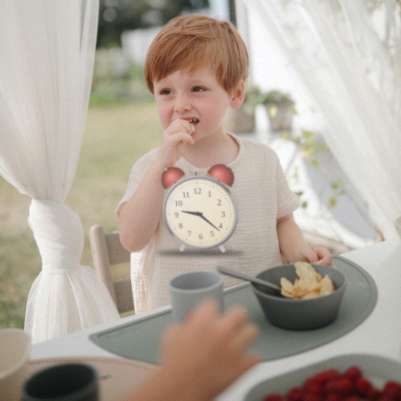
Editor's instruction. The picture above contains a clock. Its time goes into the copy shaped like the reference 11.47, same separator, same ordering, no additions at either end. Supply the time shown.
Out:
9.22
